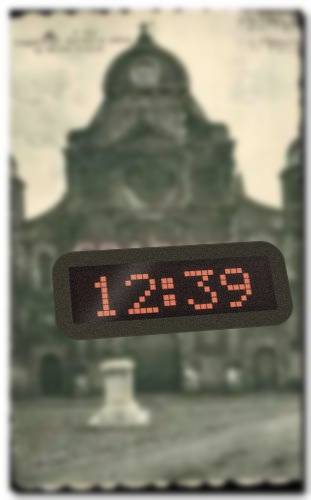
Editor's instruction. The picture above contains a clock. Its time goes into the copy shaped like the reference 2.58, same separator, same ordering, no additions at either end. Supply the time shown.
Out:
12.39
